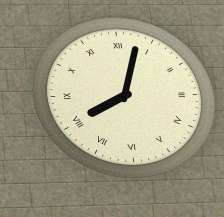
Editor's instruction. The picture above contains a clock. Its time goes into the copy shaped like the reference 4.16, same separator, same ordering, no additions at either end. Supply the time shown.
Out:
8.03
